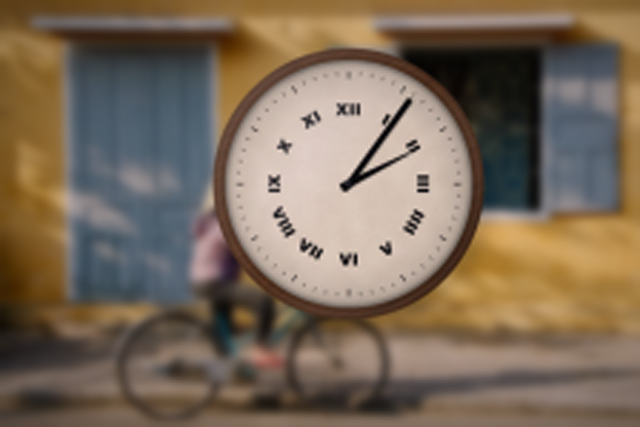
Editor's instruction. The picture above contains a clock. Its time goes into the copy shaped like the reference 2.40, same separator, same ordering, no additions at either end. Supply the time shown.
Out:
2.06
